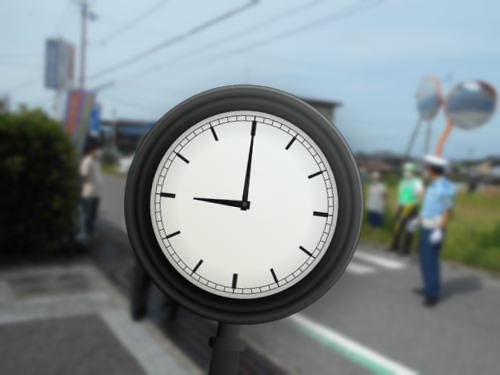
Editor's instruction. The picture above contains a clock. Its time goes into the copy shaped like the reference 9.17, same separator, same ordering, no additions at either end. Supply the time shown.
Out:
9.00
